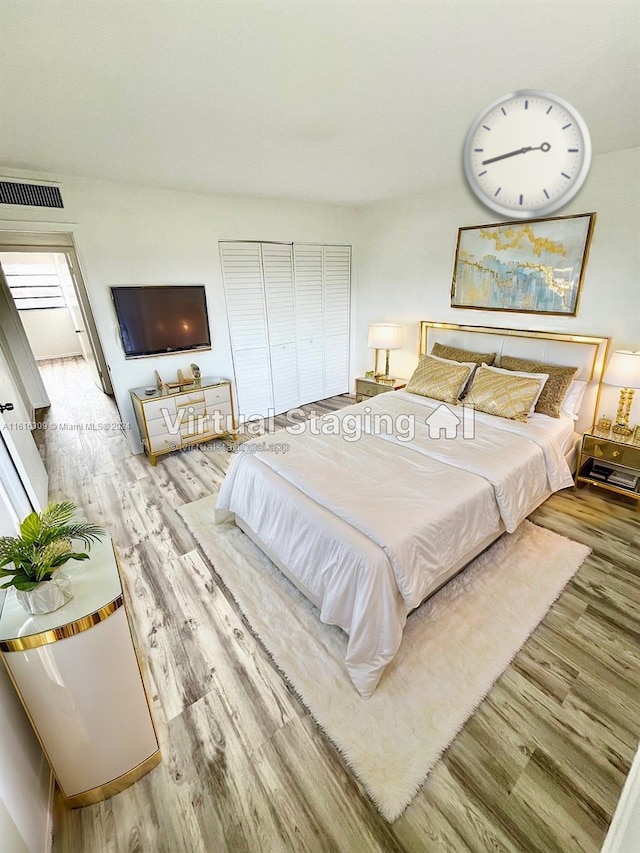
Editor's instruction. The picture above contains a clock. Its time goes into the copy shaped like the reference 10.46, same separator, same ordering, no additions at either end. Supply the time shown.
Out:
2.42
